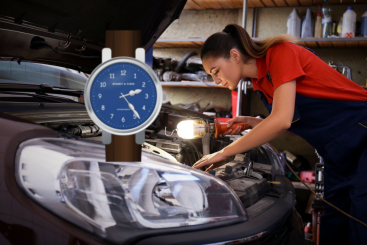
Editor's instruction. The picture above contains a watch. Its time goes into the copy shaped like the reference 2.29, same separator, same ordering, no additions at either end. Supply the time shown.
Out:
2.24
